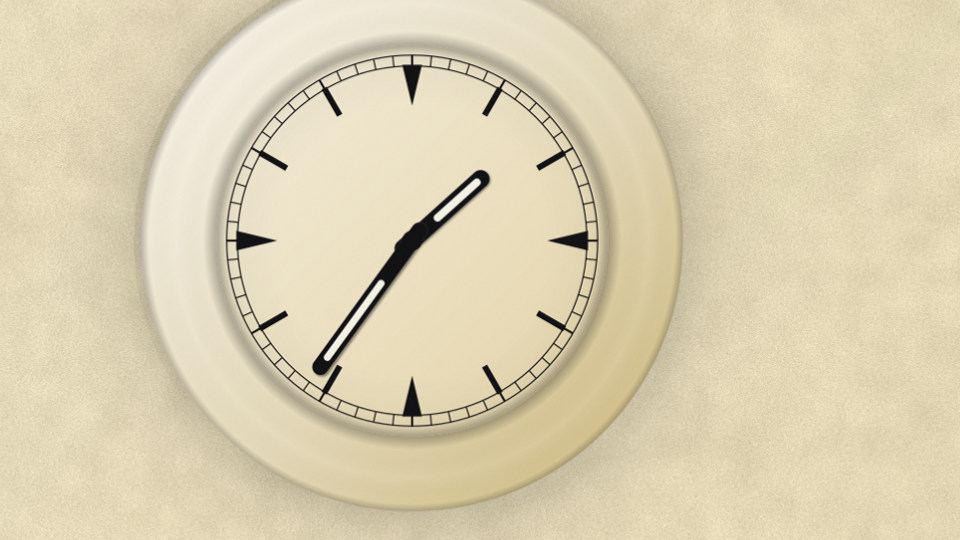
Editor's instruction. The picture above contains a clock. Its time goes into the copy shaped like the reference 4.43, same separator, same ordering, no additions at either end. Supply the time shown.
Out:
1.36
